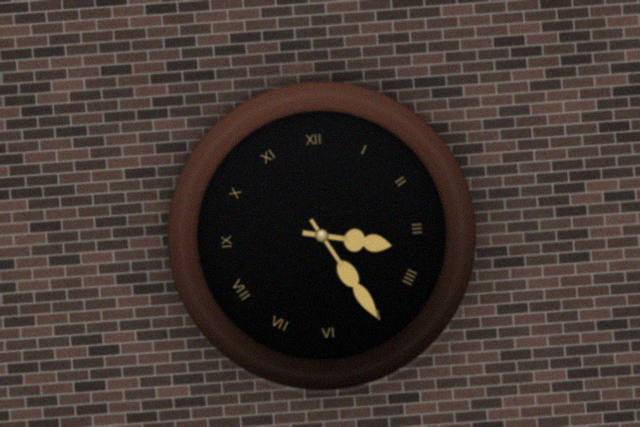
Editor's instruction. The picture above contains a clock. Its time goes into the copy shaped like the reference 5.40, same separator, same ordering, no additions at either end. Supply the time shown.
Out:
3.25
